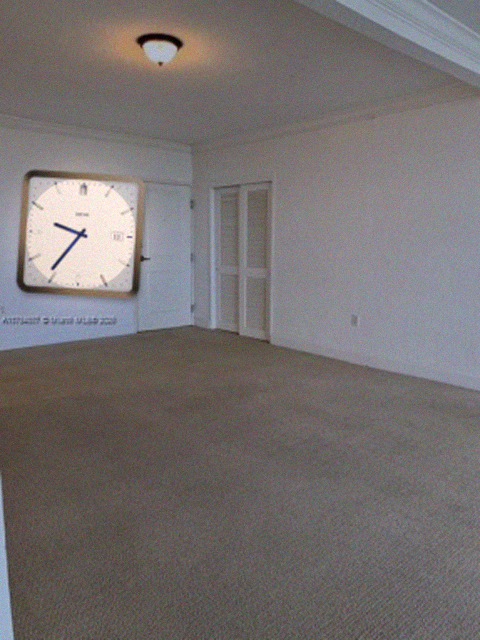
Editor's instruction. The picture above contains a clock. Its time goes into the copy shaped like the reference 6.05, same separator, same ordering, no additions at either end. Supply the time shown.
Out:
9.36
